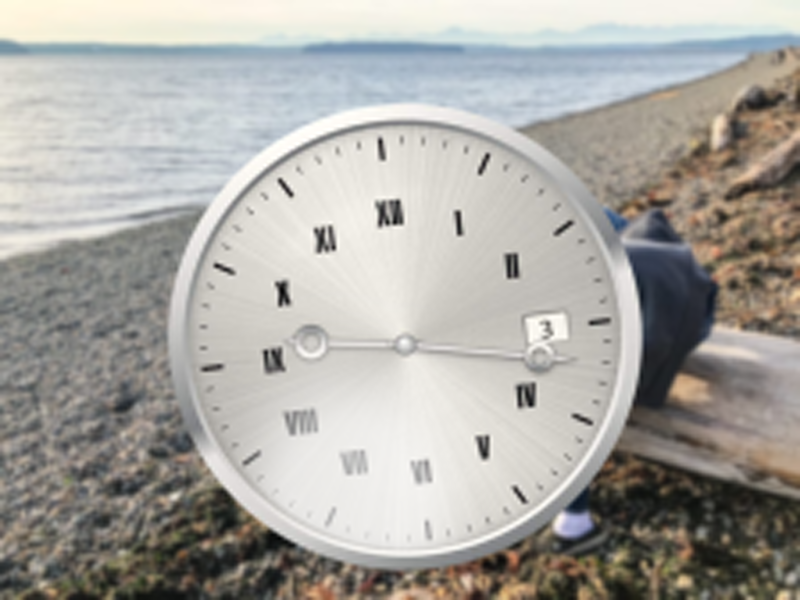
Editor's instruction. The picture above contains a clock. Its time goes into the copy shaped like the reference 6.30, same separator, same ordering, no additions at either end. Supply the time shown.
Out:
9.17
